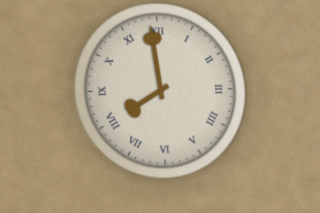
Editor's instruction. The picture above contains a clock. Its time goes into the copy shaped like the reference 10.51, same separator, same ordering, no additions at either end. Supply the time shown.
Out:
7.59
